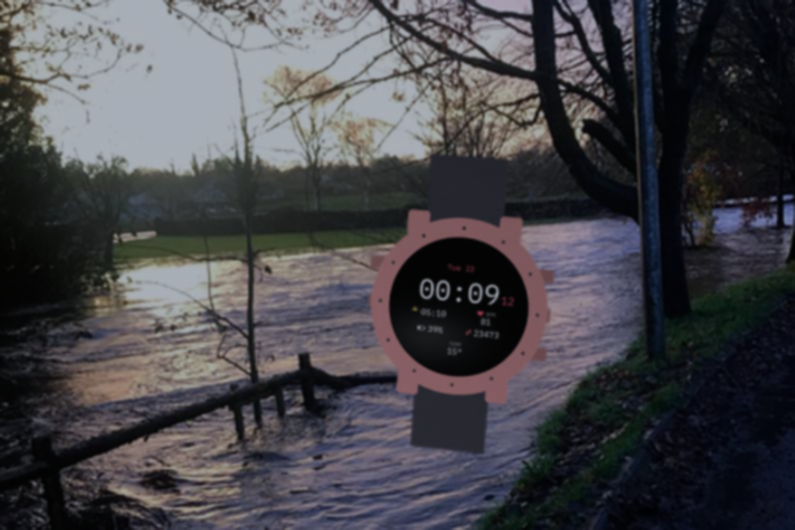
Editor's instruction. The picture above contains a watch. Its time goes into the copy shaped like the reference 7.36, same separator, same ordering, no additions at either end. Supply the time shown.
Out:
0.09
